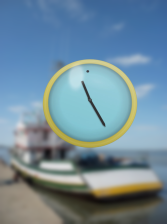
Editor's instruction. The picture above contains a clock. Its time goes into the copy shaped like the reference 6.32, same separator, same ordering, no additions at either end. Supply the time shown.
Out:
11.26
